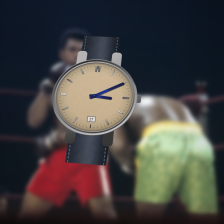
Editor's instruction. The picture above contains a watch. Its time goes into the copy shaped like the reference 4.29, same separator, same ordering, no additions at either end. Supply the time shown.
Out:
3.10
